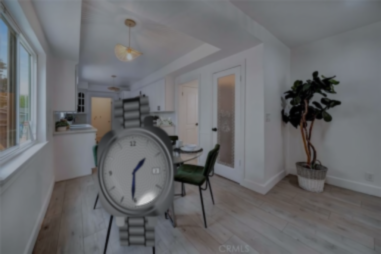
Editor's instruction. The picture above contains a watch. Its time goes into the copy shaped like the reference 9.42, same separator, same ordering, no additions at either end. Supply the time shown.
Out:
1.31
